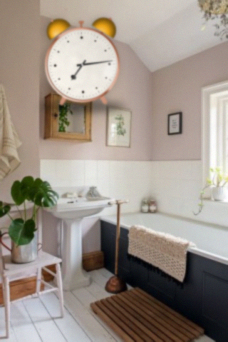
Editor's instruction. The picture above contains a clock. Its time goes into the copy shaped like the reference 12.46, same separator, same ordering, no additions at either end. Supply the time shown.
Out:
7.14
